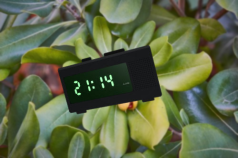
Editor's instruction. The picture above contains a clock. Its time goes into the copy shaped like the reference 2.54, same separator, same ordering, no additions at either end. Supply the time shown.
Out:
21.14
